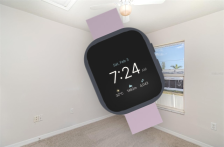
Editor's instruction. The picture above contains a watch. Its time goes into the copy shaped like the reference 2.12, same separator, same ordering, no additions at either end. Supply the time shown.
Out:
7.24
